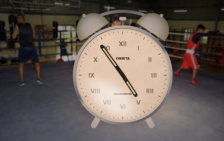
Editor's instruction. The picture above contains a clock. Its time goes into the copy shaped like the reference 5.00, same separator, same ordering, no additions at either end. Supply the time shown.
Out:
4.54
